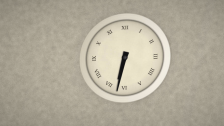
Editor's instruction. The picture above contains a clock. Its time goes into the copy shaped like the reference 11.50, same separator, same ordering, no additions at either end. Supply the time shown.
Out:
6.32
